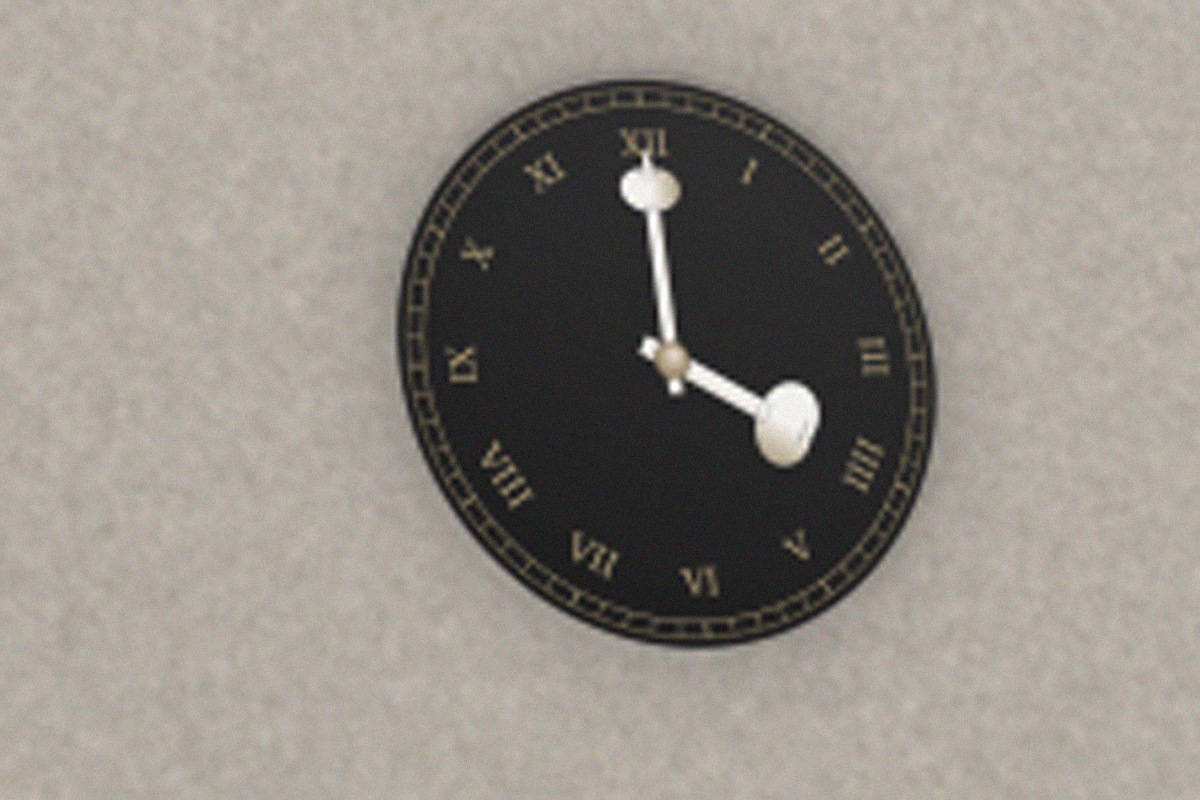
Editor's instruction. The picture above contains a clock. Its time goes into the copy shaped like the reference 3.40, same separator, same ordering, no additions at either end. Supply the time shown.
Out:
4.00
